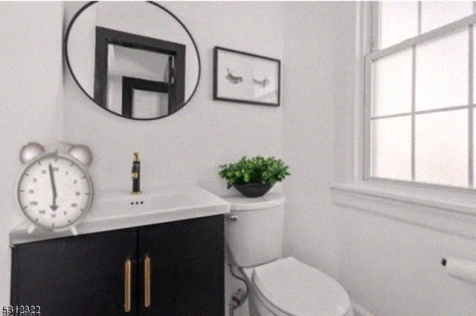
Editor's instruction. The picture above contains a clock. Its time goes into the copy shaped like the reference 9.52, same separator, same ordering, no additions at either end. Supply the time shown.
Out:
5.58
